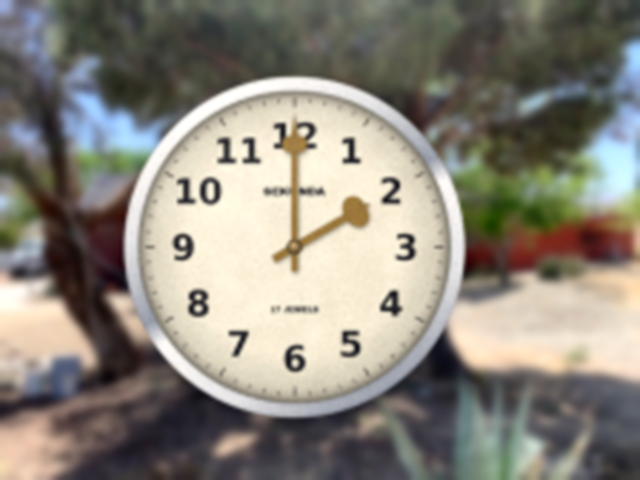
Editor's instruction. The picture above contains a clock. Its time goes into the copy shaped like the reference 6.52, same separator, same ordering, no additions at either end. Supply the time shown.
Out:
2.00
